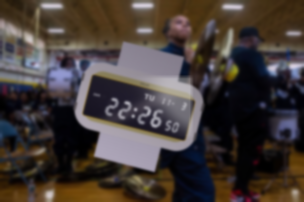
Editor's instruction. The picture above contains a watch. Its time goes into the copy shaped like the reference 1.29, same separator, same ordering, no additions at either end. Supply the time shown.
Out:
22.26
